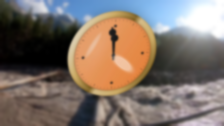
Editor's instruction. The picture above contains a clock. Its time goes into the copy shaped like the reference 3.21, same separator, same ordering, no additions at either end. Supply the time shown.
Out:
11.59
